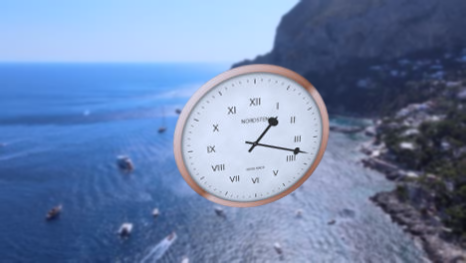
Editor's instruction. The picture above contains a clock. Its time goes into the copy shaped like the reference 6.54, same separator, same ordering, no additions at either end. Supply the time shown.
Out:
1.18
